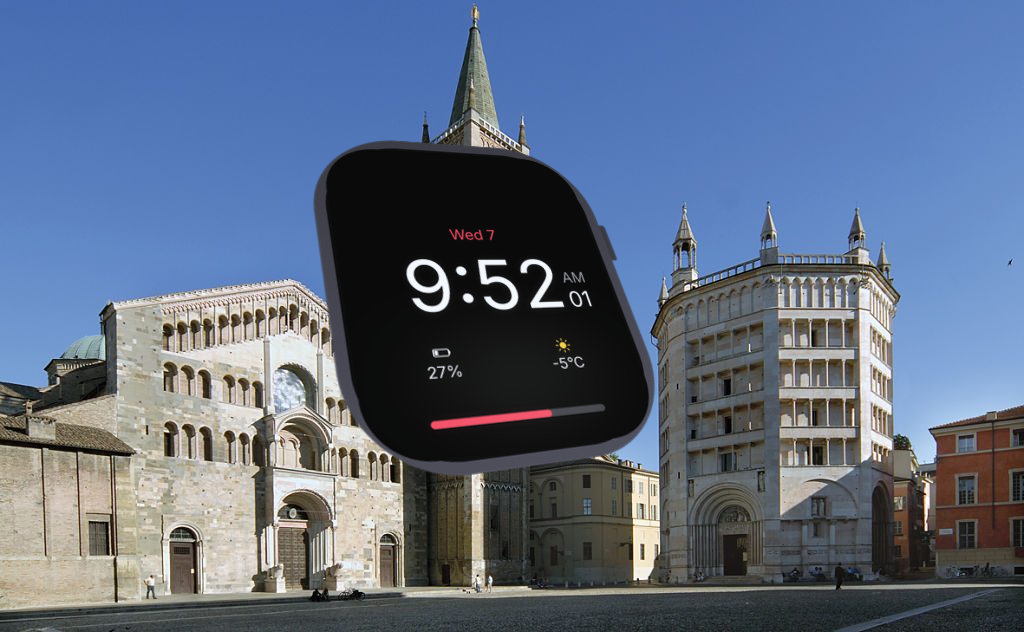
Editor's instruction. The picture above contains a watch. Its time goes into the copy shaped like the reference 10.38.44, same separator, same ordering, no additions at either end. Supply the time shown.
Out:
9.52.01
